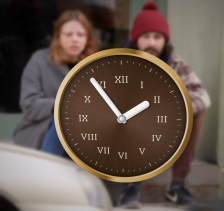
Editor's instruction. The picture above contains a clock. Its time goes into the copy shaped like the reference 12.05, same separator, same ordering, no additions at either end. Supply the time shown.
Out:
1.54
